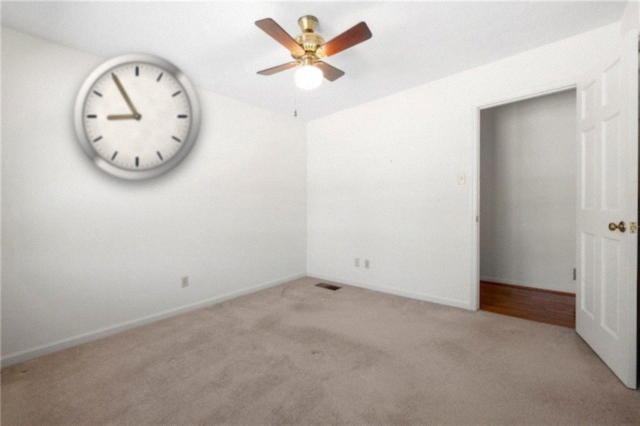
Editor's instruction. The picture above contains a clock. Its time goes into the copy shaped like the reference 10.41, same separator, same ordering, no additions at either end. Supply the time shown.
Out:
8.55
